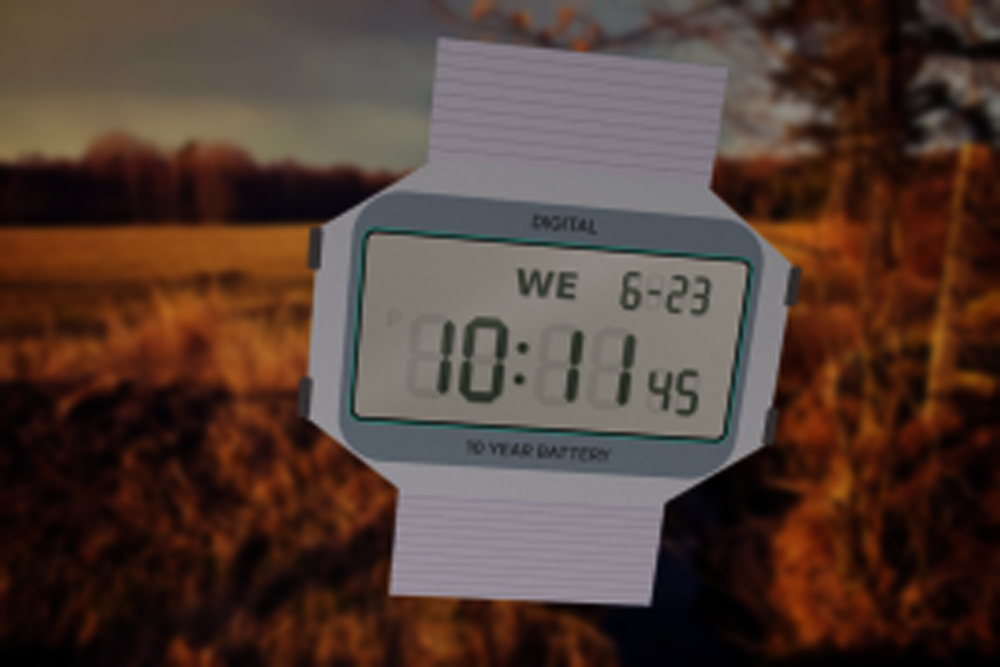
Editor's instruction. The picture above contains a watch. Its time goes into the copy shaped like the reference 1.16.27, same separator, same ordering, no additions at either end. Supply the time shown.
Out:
10.11.45
